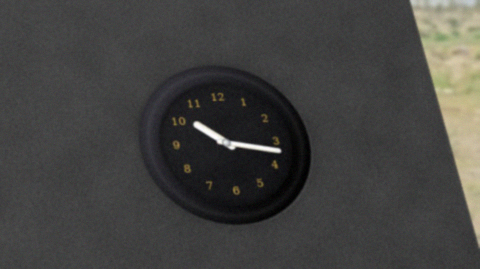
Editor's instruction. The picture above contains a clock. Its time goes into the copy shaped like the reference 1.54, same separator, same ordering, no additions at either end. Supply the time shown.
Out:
10.17
